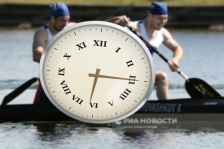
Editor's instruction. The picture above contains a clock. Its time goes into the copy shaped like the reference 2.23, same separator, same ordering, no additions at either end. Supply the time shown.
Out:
6.15
